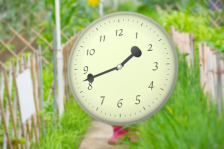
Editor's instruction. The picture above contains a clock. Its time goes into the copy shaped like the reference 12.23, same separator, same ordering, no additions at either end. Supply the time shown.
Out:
1.42
